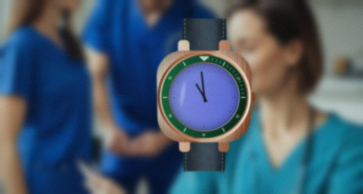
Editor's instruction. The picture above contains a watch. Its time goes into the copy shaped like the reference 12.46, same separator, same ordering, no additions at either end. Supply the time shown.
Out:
10.59
